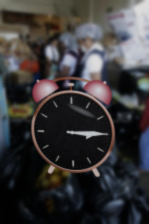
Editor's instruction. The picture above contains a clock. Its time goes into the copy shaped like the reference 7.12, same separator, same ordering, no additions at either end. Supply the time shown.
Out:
3.15
